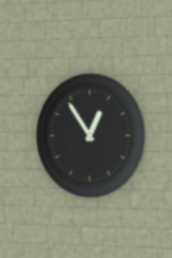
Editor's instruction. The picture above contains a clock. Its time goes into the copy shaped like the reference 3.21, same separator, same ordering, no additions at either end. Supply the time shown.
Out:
12.54
